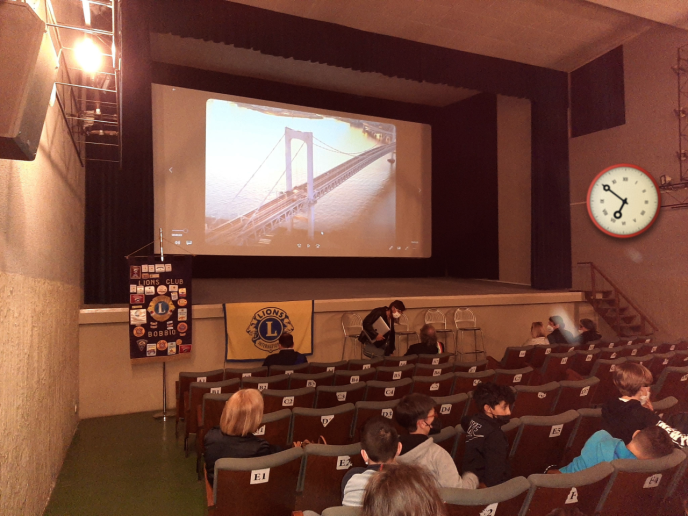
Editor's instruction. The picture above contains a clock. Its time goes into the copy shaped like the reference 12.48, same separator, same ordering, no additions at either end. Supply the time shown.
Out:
6.51
